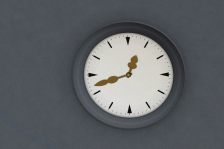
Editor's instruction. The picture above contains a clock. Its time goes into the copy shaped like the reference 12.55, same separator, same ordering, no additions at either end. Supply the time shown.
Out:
12.42
